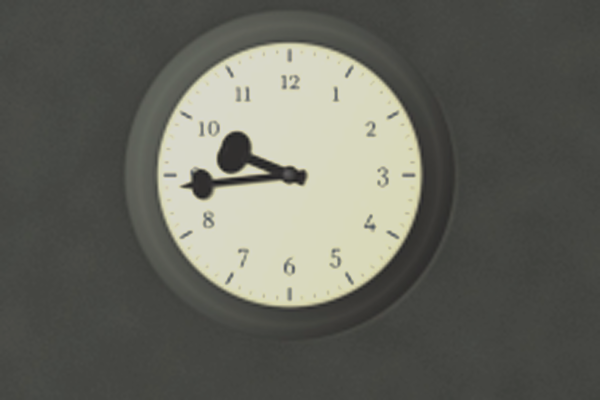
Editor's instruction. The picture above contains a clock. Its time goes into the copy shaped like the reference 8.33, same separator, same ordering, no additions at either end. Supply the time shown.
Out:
9.44
